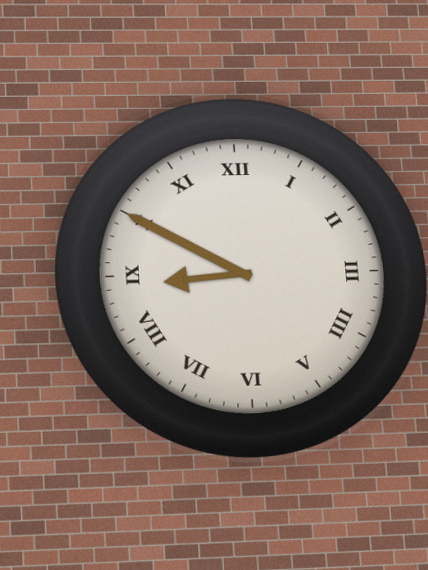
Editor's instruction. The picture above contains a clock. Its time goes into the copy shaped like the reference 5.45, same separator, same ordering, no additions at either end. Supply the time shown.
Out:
8.50
